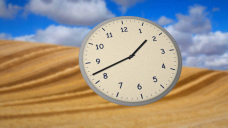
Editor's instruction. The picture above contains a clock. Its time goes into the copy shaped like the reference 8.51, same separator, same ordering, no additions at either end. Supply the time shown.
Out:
1.42
